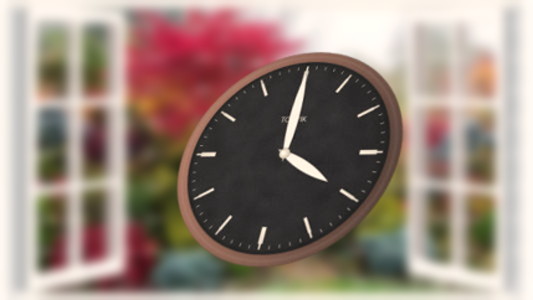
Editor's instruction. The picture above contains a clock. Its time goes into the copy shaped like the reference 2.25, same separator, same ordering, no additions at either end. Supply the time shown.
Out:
4.00
